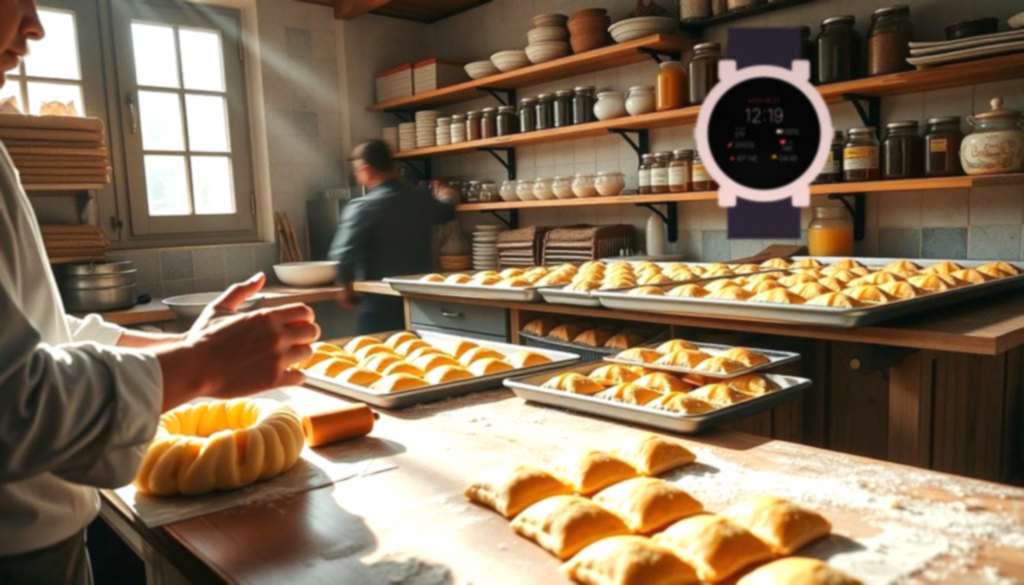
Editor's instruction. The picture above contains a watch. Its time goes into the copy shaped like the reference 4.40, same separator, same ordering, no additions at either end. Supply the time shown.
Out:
12.19
